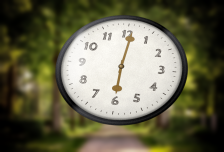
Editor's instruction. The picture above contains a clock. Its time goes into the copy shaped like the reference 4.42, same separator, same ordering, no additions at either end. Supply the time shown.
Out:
6.01
